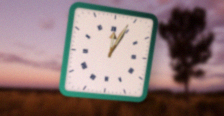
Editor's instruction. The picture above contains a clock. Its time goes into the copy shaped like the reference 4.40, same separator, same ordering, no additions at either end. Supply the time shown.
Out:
12.04
